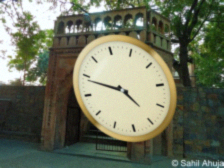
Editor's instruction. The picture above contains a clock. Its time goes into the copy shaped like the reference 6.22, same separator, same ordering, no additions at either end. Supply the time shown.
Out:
4.49
